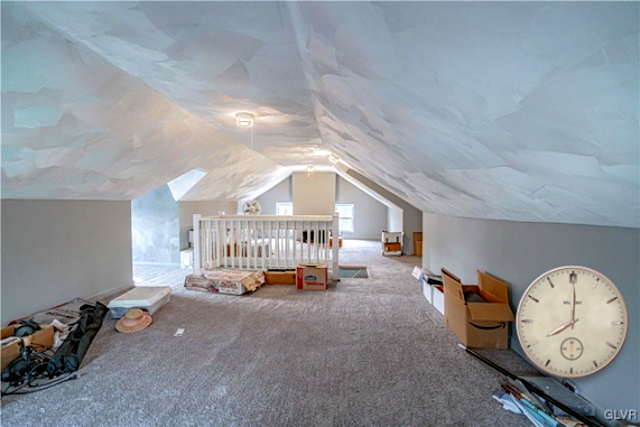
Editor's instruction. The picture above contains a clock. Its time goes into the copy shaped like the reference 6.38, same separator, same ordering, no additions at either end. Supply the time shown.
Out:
8.00
